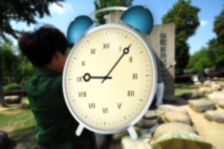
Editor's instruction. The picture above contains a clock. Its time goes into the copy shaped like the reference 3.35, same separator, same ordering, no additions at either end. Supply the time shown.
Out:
9.07
